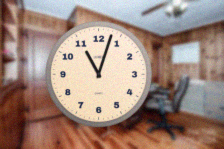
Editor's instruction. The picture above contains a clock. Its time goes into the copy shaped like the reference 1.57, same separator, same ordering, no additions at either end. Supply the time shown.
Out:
11.03
